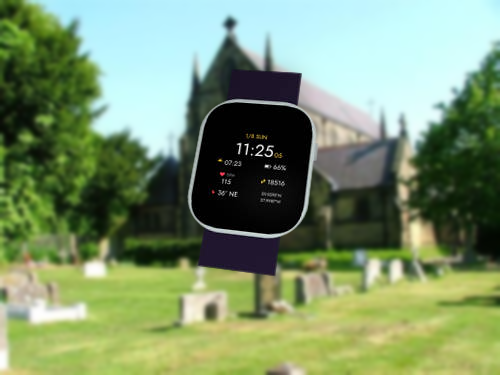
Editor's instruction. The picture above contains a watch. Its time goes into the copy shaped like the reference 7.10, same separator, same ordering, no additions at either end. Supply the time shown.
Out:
11.25
